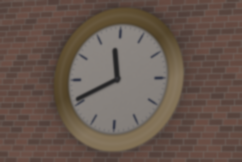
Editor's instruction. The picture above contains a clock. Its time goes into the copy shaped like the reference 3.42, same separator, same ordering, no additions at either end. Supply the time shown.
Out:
11.41
